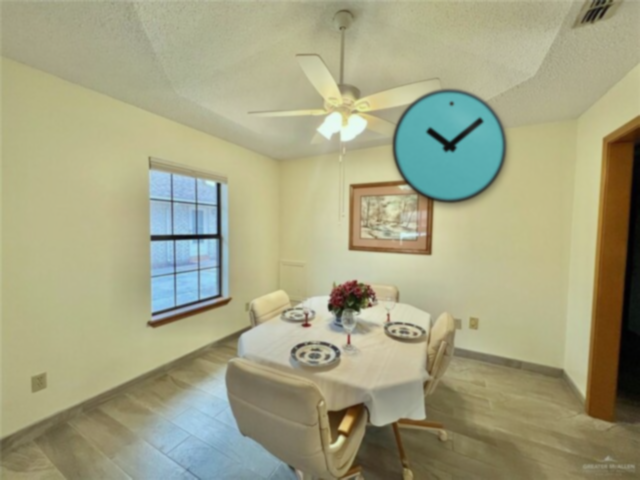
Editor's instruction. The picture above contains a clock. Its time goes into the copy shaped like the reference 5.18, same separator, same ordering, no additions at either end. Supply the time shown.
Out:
10.08
